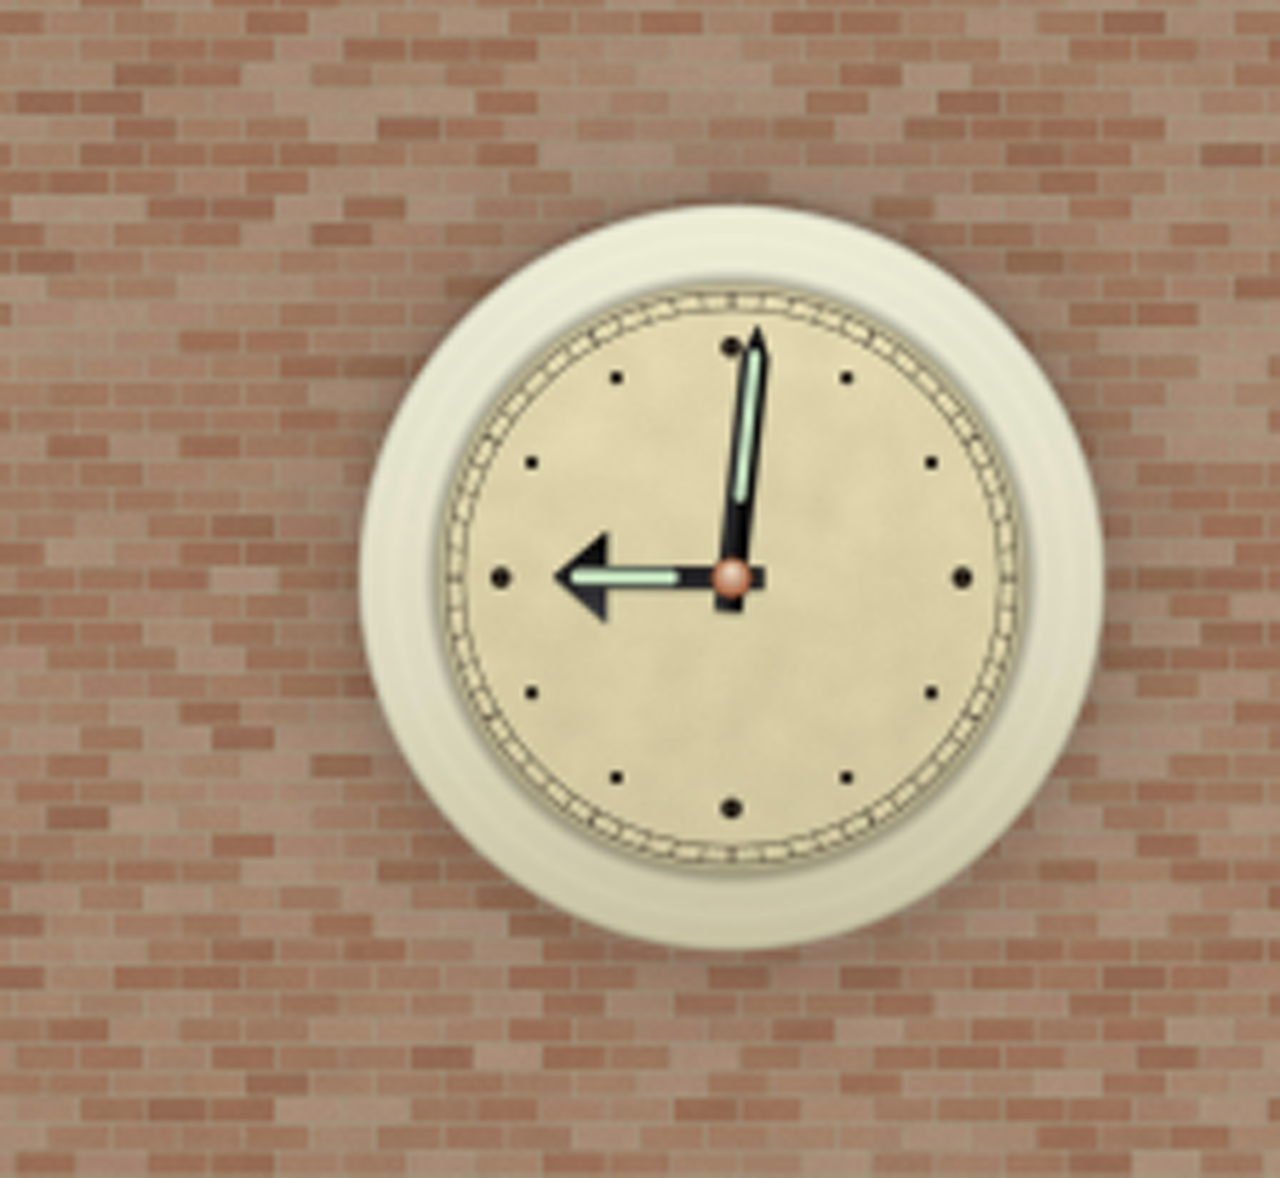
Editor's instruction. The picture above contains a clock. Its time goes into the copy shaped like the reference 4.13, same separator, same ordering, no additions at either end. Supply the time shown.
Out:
9.01
